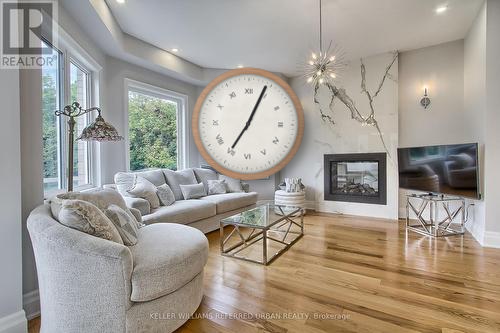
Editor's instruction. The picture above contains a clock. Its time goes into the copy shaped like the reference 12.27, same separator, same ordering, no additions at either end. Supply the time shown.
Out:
7.04
